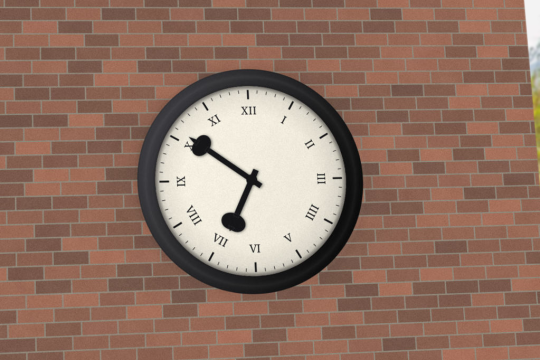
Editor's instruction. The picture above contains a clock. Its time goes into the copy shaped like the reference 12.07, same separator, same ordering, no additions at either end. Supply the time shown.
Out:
6.51
